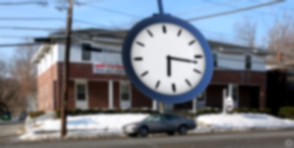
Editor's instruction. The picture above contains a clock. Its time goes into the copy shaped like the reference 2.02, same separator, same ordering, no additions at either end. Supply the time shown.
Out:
6.17
